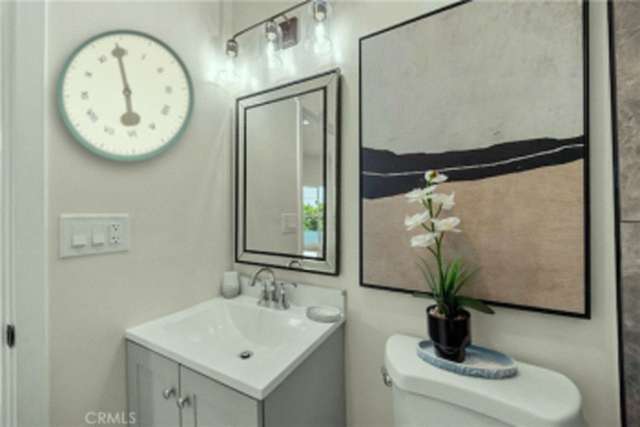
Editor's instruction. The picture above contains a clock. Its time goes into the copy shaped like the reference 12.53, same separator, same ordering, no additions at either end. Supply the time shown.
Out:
5.59
